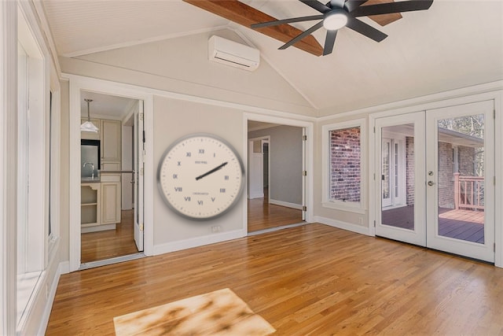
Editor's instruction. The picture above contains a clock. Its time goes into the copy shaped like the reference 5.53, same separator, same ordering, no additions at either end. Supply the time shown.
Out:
2.10
